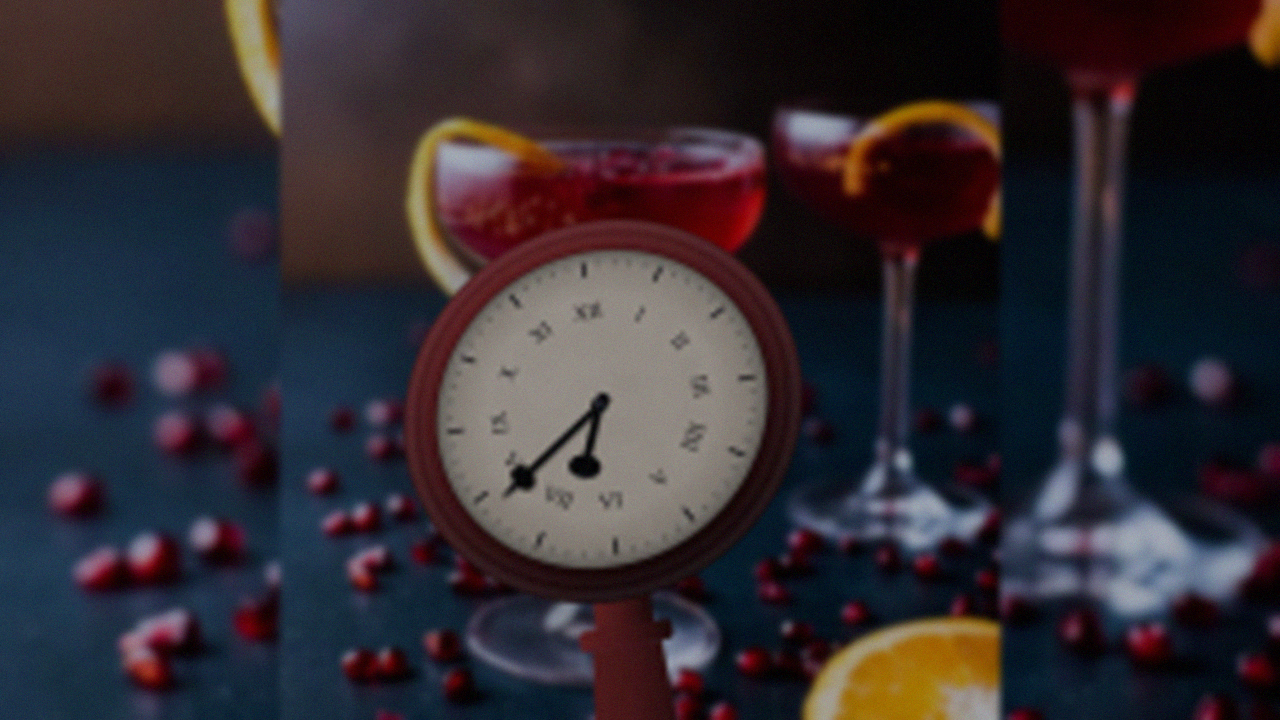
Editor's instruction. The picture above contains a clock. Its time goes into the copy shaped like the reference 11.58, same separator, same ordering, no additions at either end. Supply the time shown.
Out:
6.39
